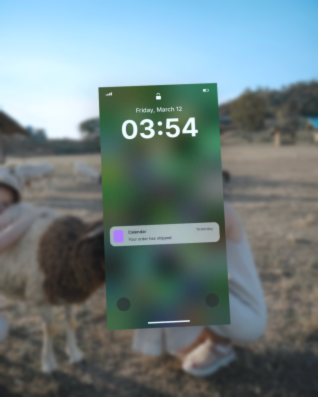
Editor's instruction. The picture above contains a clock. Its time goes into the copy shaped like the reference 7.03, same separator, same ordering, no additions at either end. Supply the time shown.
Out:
3.54
